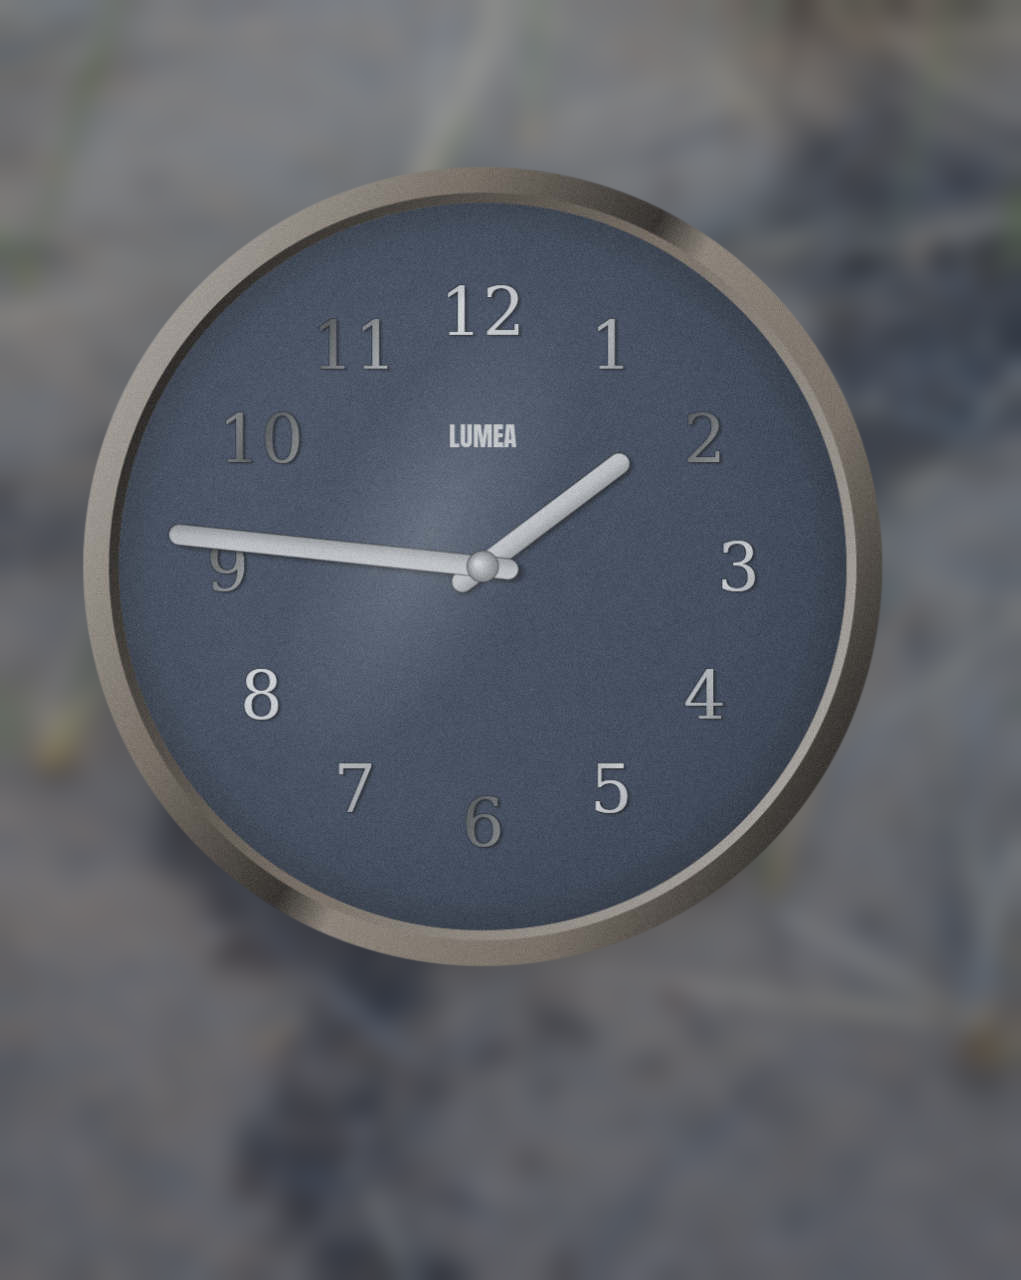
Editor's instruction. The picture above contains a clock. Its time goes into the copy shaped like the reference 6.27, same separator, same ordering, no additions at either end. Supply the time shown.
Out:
1.46
